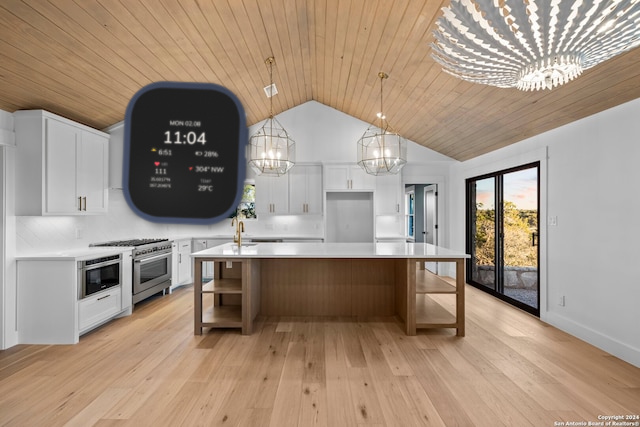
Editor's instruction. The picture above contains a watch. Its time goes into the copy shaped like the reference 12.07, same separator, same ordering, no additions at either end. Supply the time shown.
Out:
11.04
